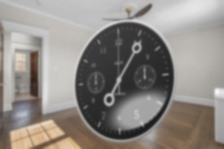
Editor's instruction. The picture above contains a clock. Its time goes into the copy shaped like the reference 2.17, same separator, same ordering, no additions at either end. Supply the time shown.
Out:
7.06
